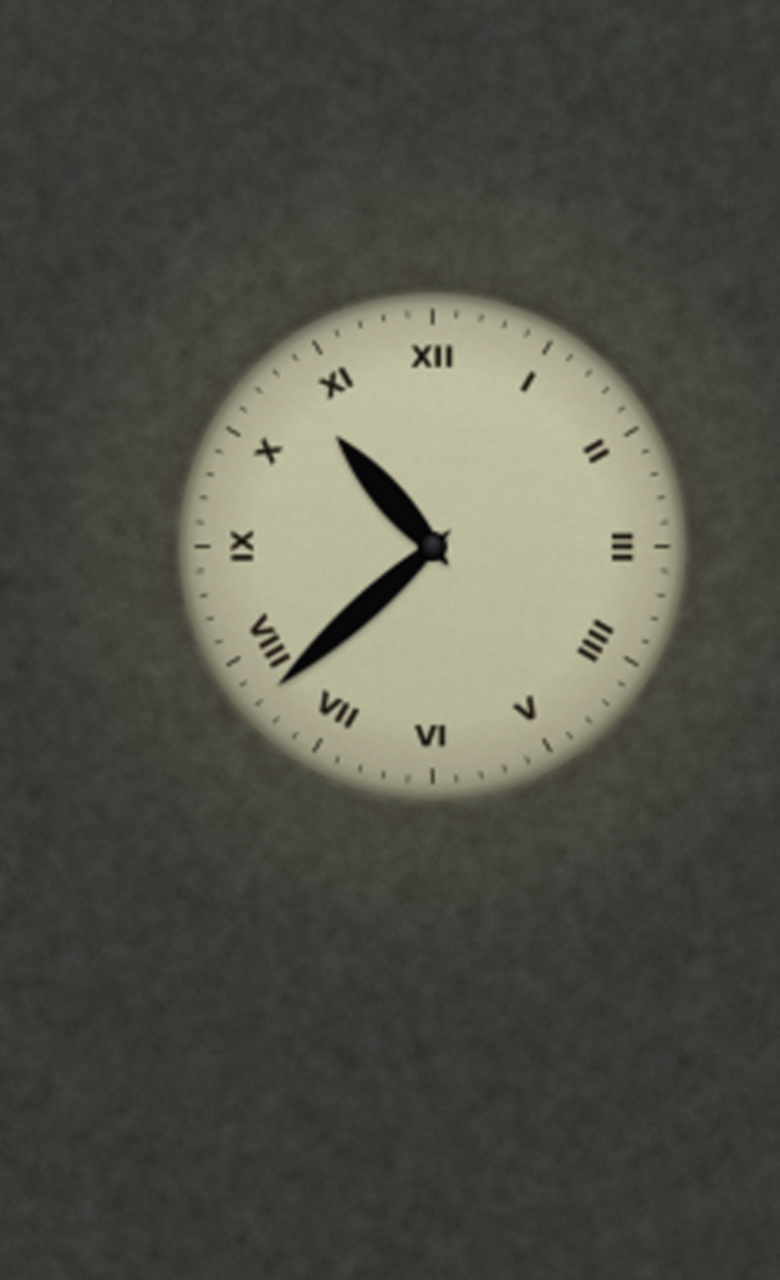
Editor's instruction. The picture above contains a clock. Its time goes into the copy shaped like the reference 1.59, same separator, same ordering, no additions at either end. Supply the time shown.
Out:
10.38
